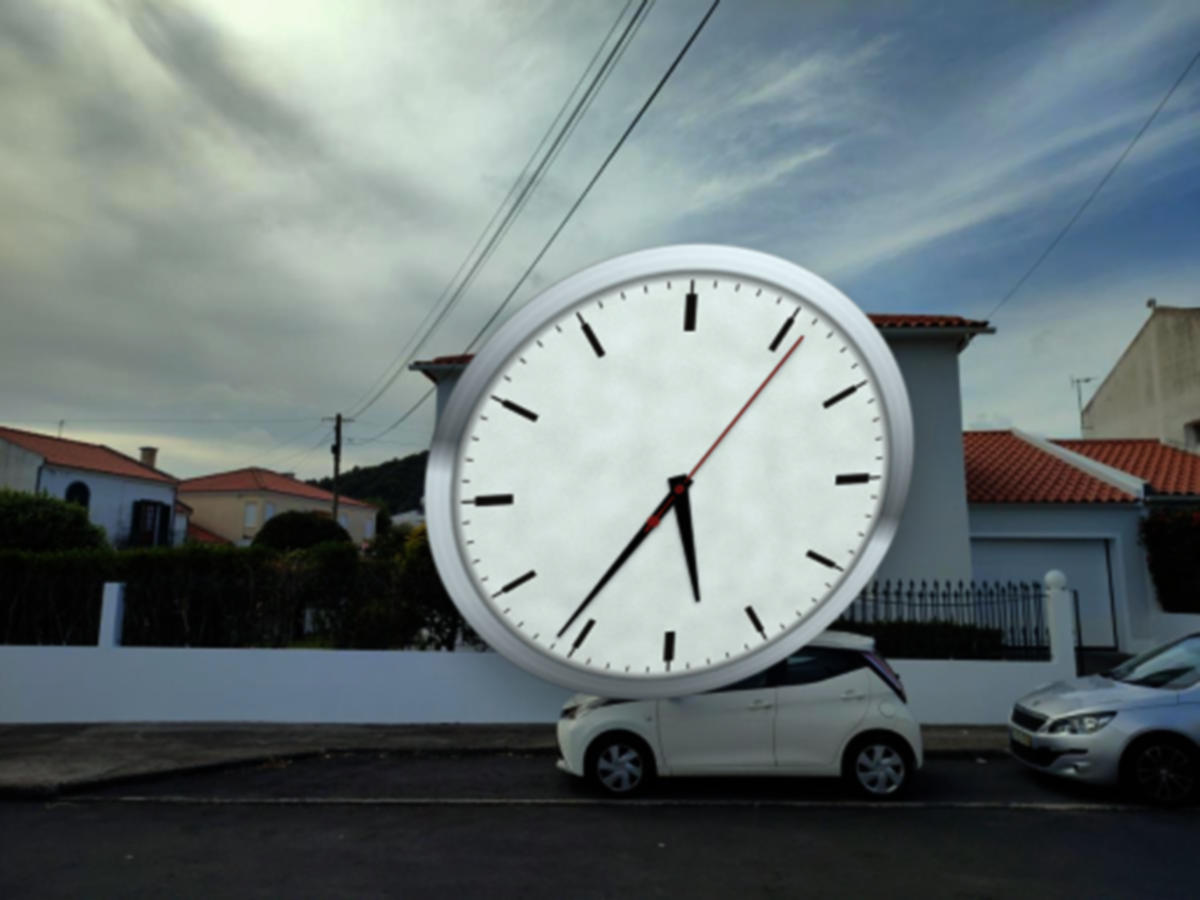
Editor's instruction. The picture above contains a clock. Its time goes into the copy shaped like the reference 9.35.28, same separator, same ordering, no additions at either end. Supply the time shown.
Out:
5.36.06
